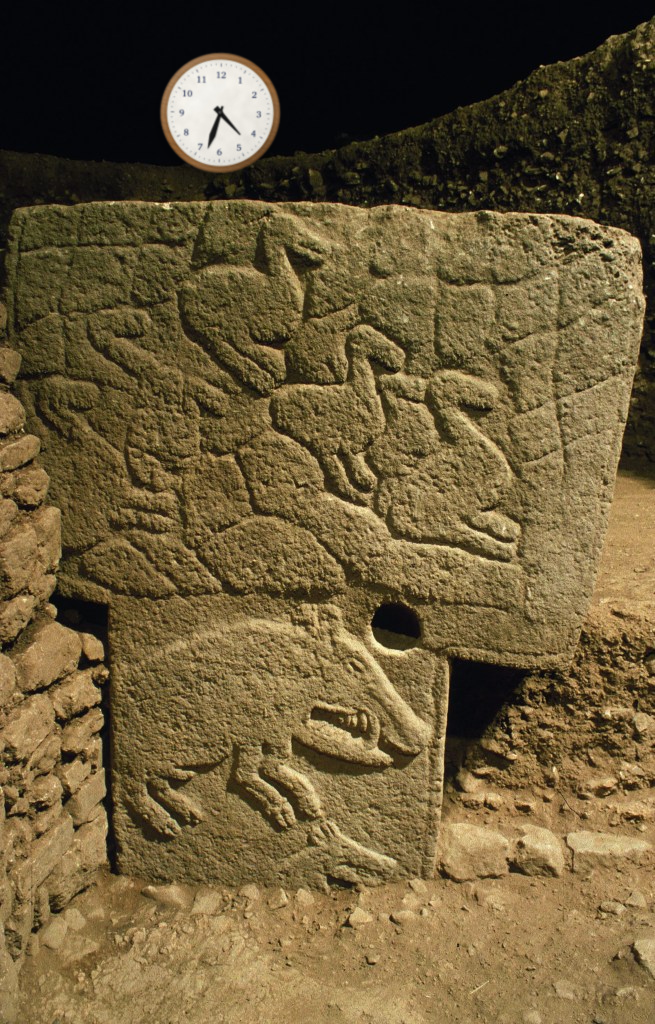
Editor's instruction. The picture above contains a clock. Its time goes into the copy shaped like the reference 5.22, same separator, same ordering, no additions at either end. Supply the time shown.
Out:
4.33
